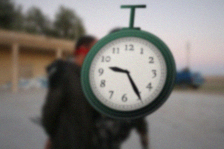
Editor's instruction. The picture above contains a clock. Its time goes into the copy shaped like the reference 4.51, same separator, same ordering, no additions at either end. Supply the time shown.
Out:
9.25
